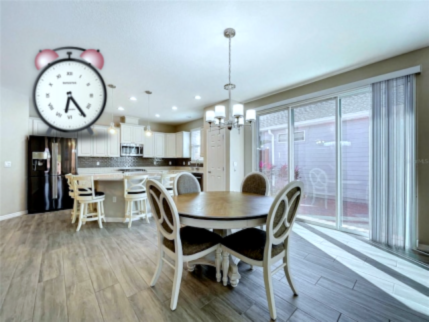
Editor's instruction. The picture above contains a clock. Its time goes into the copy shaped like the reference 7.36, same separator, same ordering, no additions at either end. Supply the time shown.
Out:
6.24
